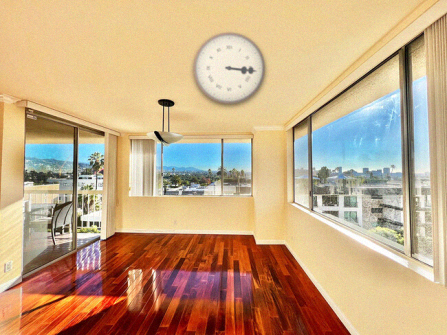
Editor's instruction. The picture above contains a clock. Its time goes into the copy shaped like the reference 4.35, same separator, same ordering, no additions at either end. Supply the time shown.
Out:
3.16
